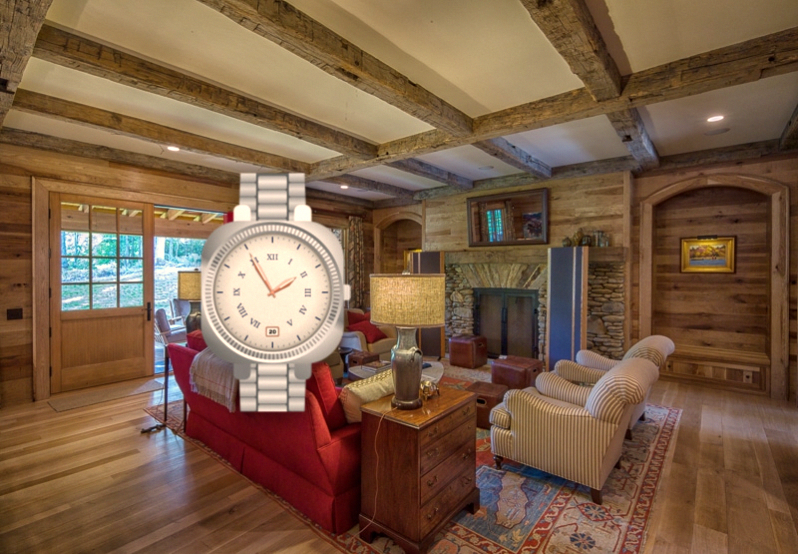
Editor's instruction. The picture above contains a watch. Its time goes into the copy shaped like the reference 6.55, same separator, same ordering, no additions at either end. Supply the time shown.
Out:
1.55
